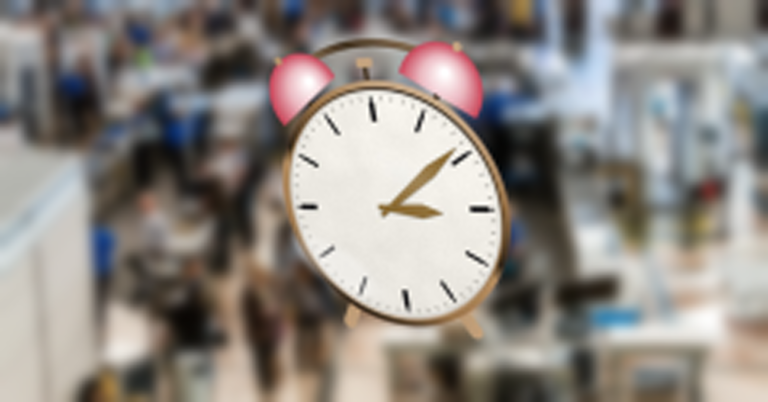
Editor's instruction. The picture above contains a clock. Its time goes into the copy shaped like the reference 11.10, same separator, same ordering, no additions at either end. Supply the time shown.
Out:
3.09
